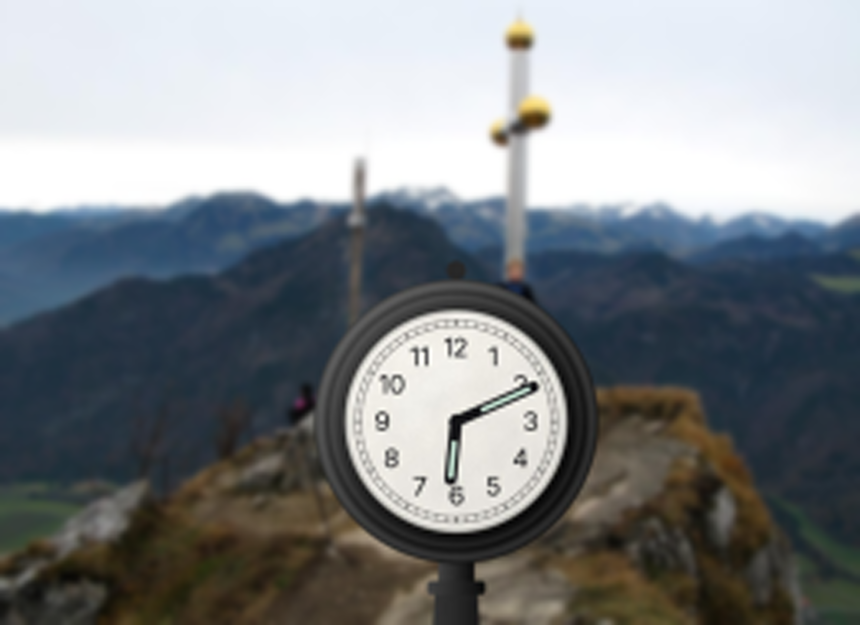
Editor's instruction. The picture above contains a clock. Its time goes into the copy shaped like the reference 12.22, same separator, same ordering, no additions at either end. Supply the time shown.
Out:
6.11
